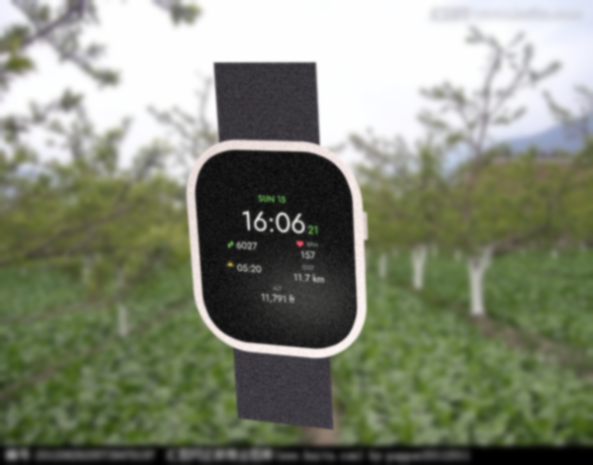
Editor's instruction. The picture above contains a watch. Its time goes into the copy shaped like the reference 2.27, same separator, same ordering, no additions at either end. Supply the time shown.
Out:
16.06
